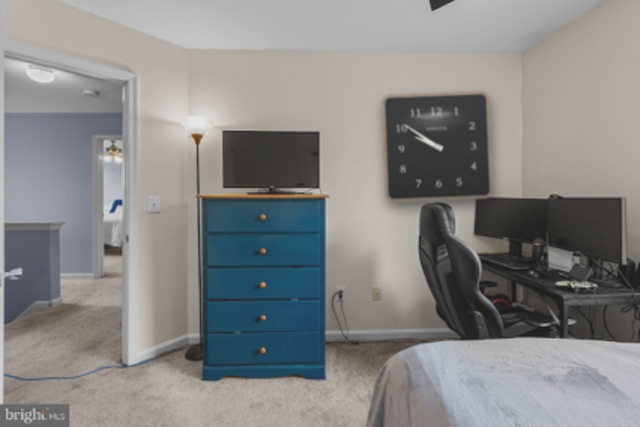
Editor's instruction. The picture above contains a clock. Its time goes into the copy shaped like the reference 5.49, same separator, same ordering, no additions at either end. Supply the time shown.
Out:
9.51
